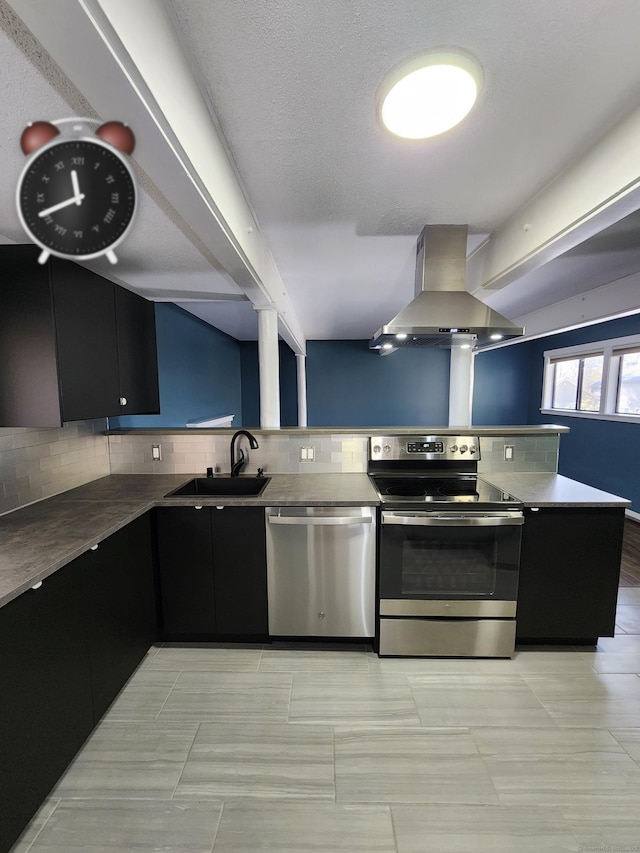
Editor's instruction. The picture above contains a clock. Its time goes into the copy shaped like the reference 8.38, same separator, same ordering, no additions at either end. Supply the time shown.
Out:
11.41
